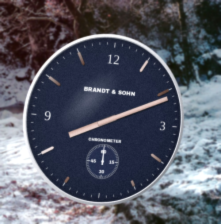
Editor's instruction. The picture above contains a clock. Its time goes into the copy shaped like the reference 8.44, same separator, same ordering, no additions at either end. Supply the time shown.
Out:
8.11
